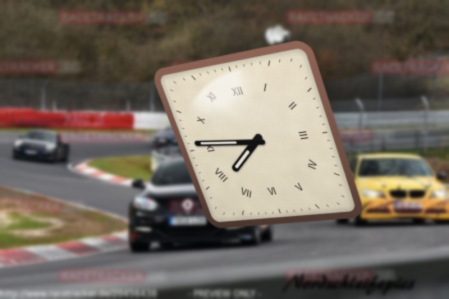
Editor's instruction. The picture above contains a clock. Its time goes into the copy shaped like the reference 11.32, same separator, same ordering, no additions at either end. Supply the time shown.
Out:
7.46
